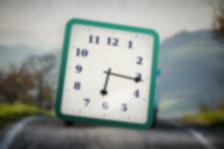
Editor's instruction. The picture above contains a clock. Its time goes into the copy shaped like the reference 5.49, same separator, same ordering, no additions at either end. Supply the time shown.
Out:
6.16
